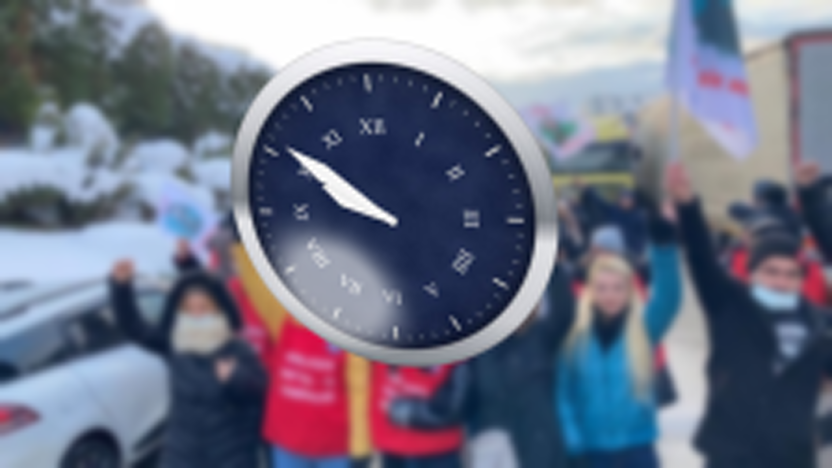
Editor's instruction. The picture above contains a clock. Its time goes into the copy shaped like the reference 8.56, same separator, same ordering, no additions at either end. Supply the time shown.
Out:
9.51
